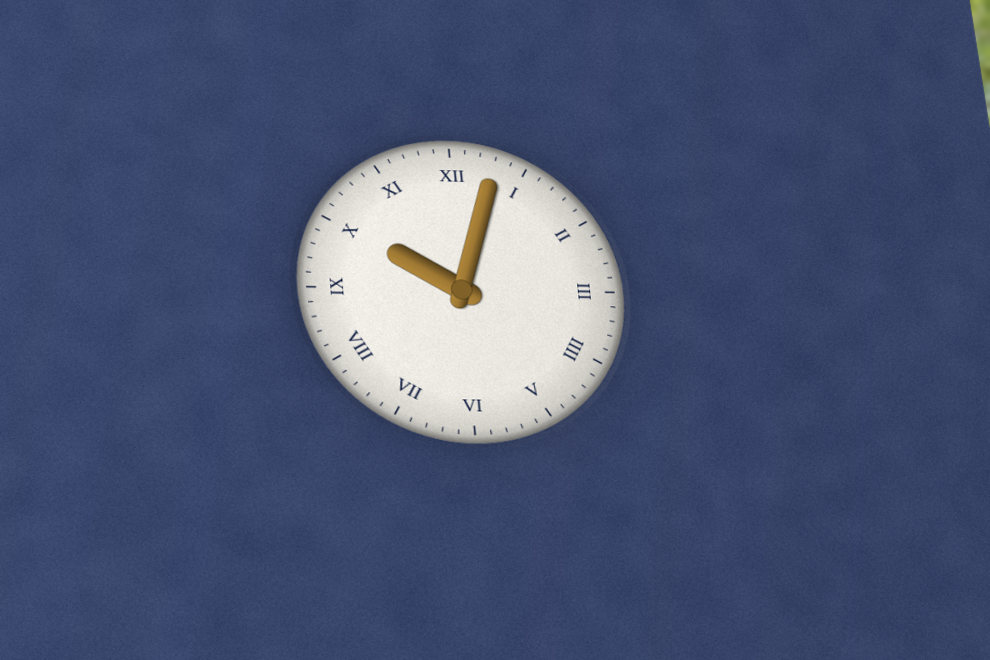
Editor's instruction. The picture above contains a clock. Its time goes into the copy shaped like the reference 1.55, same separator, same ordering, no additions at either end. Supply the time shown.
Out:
10.03
